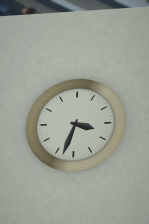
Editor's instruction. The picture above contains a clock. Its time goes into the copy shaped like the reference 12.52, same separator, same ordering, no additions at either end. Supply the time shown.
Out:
3.33
